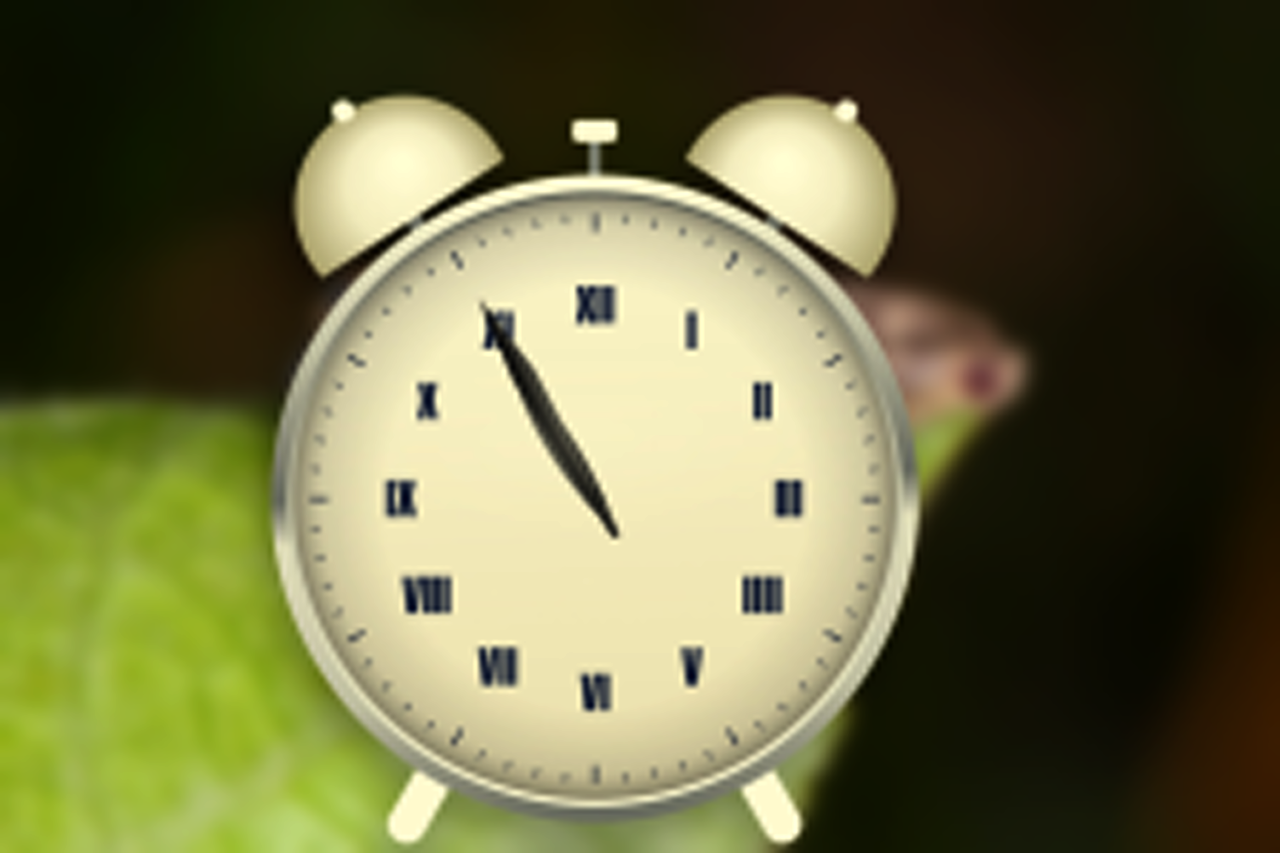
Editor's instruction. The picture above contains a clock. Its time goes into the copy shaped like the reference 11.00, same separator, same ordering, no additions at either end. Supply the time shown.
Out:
10.55
